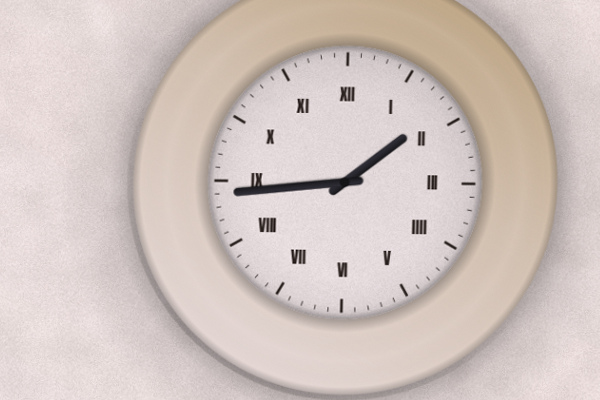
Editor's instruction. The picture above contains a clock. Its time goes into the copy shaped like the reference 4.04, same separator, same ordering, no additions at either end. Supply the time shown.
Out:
1.44
